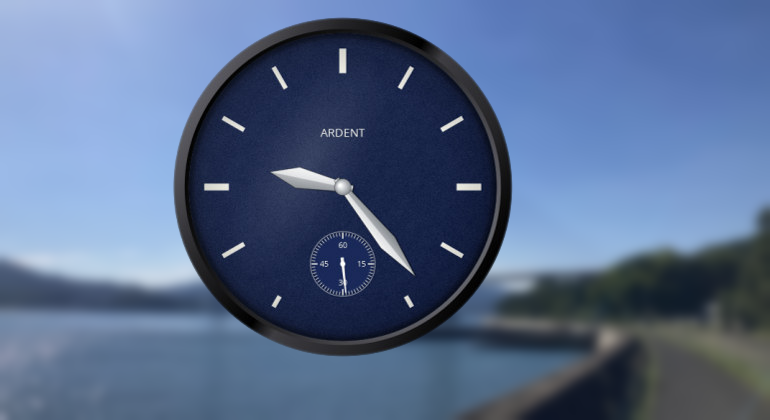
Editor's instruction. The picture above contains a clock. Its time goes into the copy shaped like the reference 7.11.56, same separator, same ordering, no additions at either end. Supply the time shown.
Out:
9.23.29
